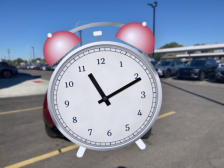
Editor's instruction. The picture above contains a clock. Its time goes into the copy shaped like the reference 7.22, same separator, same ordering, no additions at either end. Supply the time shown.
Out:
11.11
